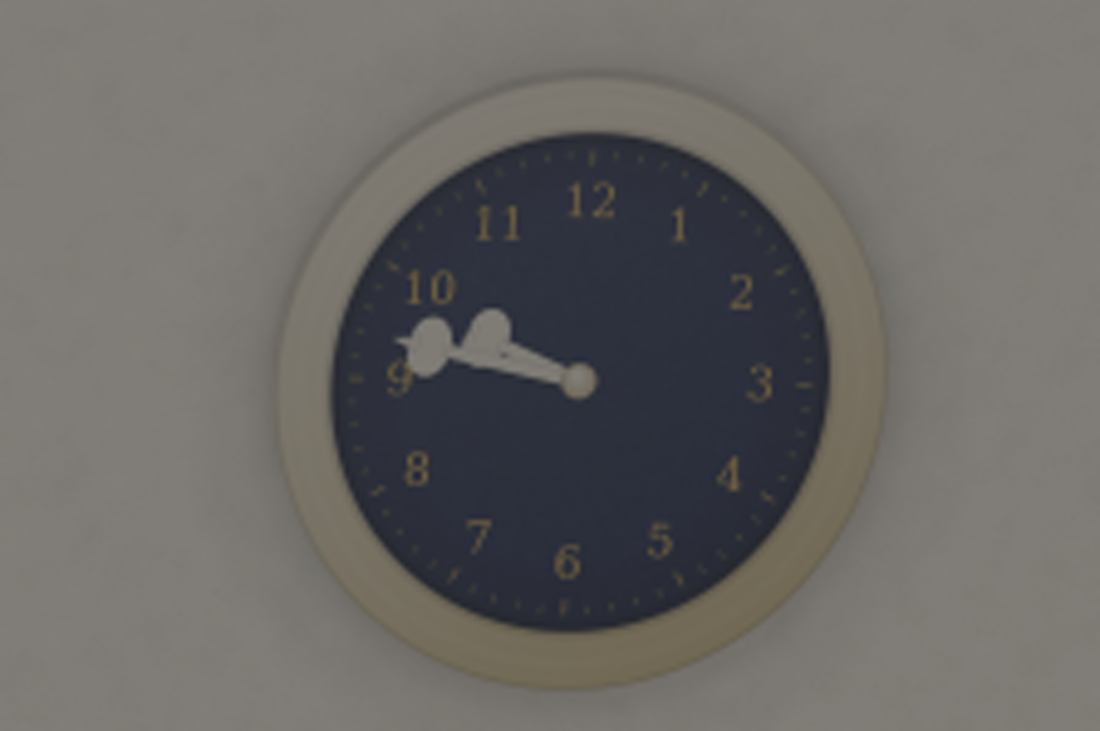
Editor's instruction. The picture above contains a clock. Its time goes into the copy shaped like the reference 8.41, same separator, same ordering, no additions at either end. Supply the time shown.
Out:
9.47
